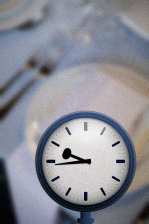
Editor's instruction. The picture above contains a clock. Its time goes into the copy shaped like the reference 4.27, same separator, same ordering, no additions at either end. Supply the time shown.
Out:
9.44
